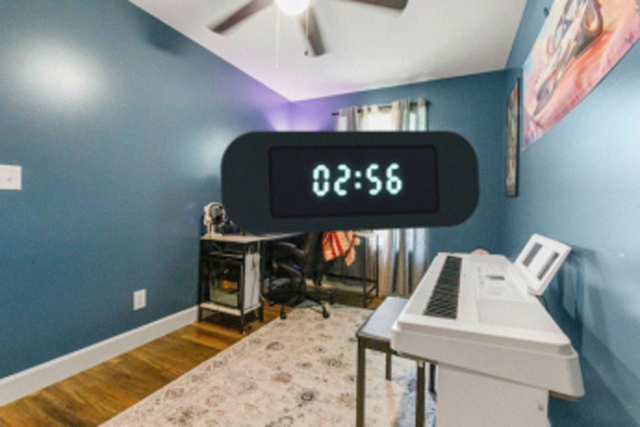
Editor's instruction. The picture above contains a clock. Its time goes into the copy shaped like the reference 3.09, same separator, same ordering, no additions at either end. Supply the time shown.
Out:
2.56
